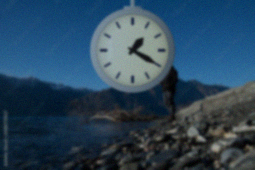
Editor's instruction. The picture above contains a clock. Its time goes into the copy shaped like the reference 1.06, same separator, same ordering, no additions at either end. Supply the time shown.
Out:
1.20
